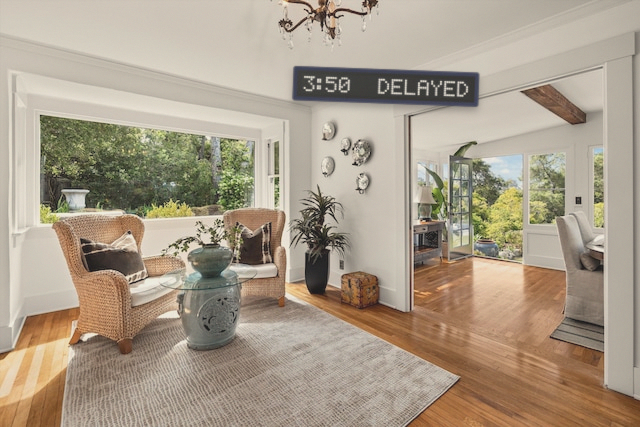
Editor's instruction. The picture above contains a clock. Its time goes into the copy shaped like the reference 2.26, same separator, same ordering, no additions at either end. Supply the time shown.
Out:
3.50
